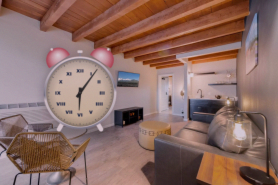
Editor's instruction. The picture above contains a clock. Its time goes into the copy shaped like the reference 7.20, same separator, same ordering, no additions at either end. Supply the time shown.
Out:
6.06
